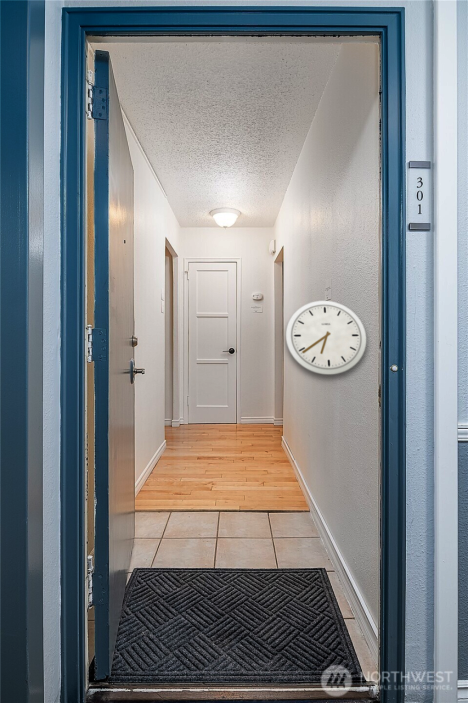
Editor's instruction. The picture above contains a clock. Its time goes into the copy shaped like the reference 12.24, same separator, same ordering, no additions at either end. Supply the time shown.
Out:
6.39
